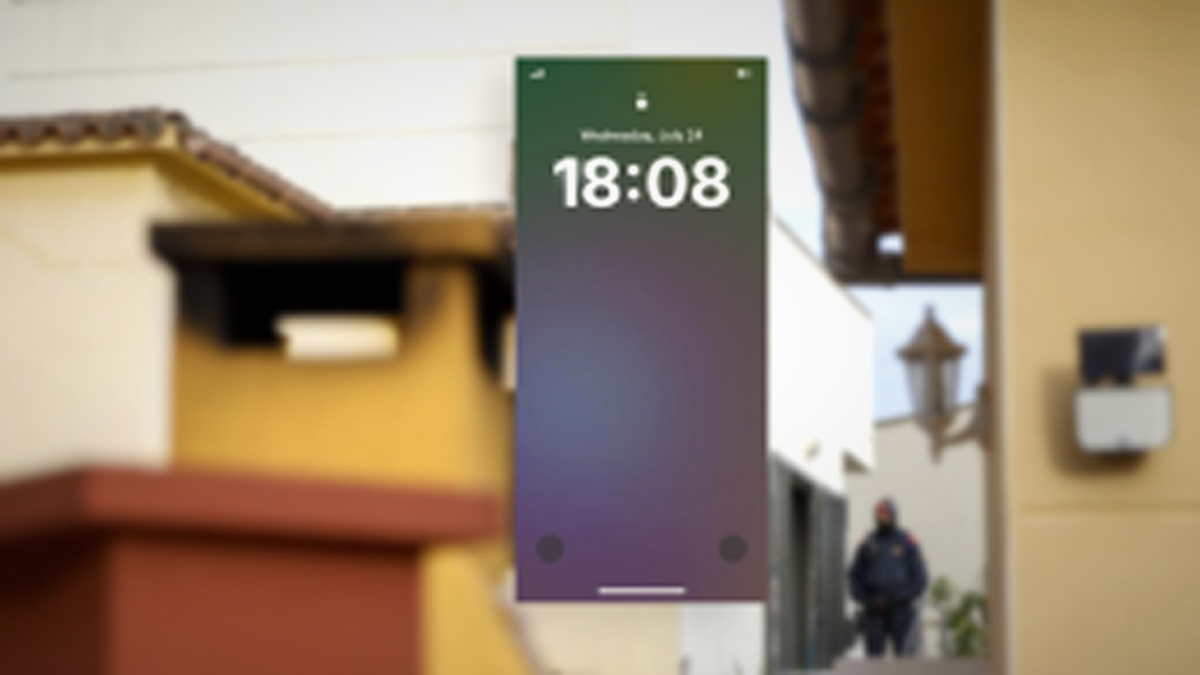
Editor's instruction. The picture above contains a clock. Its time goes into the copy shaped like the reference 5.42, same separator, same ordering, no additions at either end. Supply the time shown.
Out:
18.08
